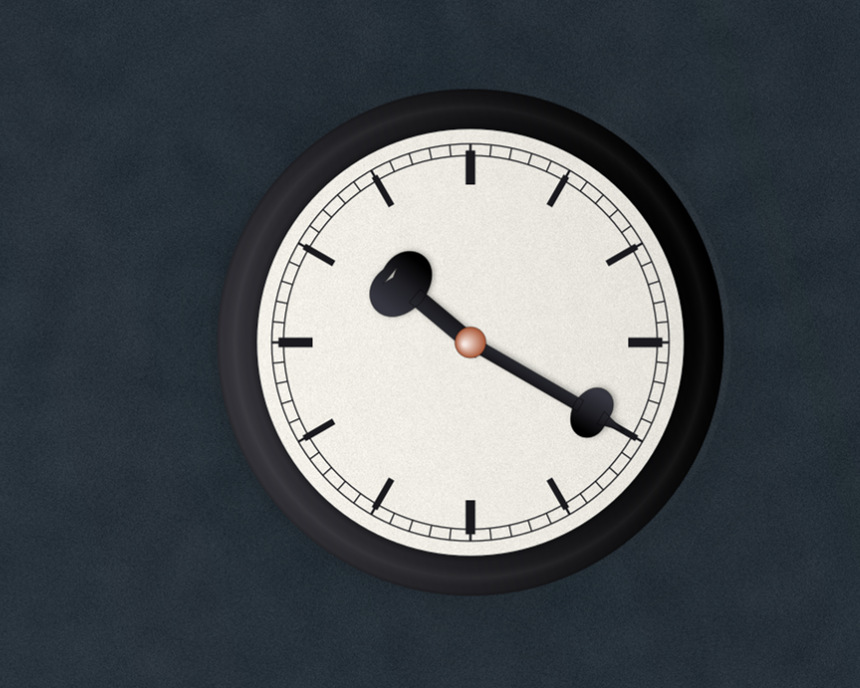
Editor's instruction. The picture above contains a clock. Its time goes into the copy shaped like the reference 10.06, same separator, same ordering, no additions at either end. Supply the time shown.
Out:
10.20
